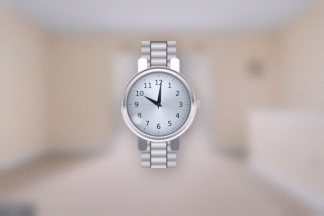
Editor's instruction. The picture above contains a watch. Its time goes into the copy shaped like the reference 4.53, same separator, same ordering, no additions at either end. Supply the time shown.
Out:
10.01
